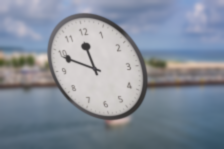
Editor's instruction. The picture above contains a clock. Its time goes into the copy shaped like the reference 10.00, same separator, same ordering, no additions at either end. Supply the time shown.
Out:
11.49
